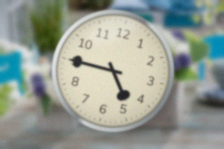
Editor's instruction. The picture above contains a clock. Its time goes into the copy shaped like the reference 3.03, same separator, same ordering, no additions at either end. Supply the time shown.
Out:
4.45
